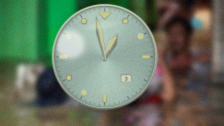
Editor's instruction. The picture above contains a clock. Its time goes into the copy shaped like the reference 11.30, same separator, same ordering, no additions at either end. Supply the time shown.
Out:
12.58
